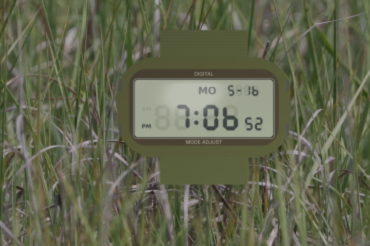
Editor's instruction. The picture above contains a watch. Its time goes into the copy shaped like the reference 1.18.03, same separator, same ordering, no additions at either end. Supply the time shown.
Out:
7.06.52
